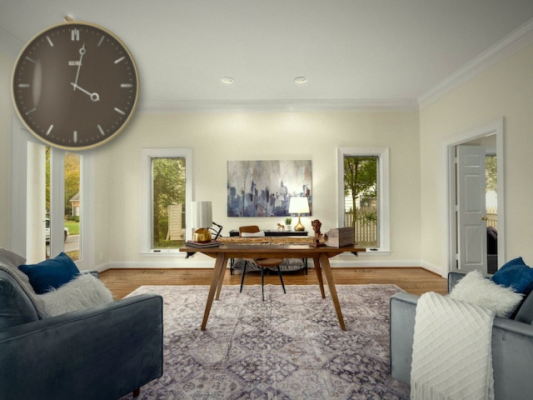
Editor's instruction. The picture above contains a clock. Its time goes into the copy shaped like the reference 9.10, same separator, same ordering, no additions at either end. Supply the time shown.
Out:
4.02
